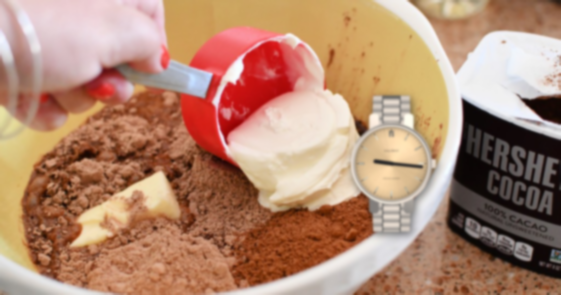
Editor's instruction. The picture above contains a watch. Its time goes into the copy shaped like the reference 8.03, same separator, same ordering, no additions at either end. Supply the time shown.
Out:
9.16
